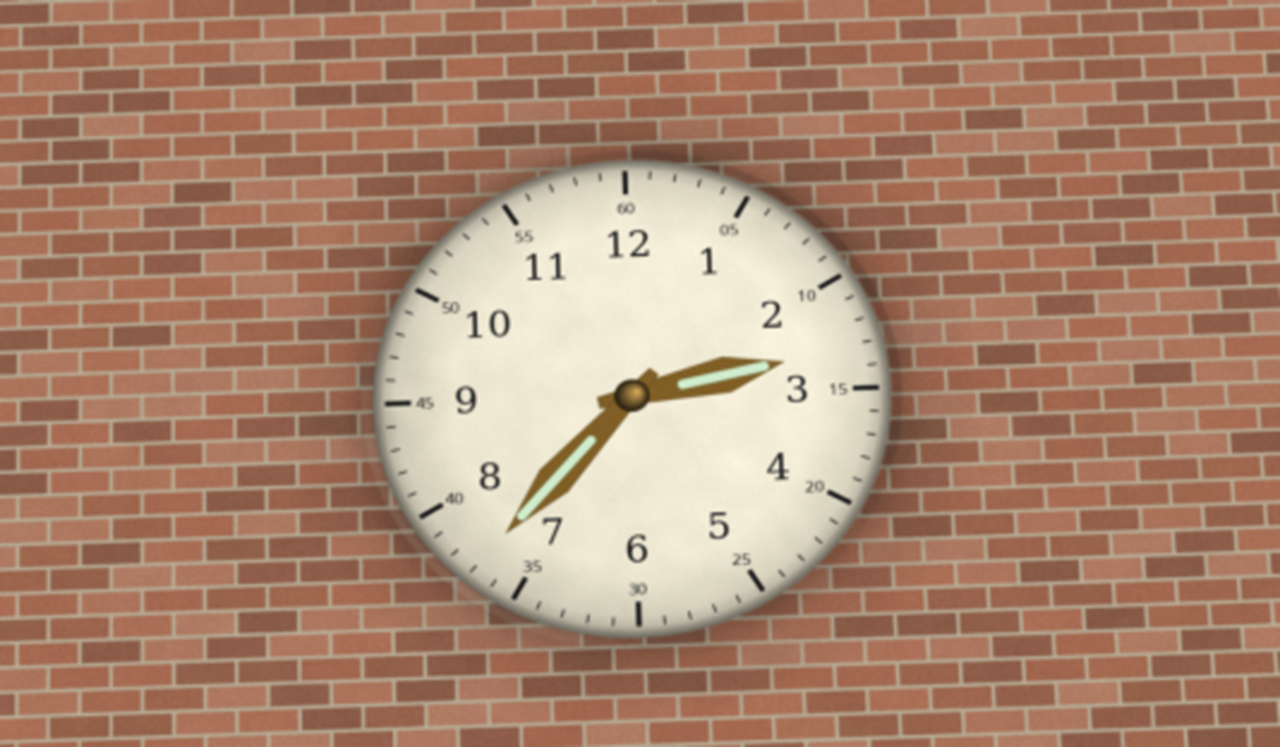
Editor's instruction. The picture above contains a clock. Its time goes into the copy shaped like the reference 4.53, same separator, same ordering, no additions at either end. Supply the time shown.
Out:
2.37
